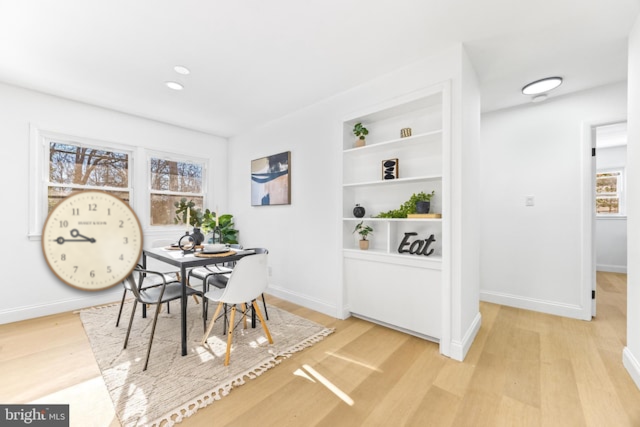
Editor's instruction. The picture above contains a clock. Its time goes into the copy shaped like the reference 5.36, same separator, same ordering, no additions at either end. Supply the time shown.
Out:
9.45
